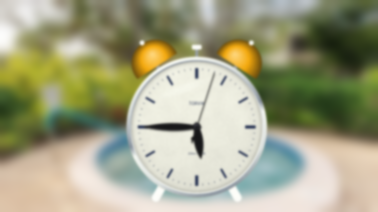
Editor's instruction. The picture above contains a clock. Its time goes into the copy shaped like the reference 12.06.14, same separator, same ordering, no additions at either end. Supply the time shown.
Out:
5.45.03
